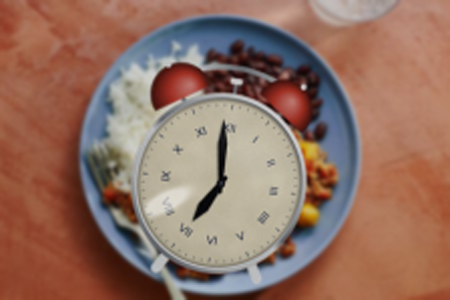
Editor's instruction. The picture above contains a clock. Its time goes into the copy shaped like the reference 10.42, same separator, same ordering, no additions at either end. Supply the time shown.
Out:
6.59
